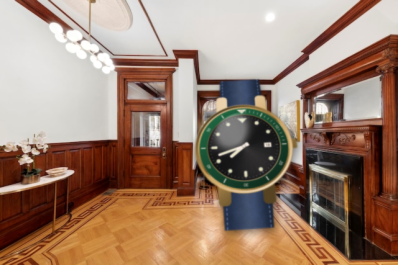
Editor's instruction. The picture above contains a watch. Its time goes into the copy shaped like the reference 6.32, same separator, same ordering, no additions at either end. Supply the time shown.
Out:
7.42
